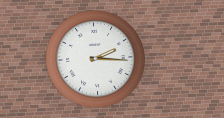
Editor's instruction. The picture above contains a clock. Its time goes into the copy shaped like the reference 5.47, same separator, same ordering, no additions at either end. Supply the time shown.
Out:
2.16
